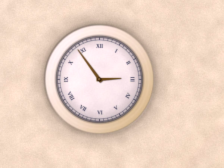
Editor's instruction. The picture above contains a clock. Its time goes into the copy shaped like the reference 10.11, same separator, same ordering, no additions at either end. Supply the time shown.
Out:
2.54
